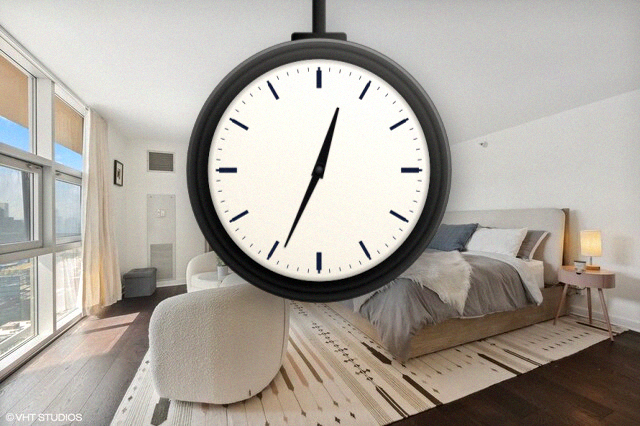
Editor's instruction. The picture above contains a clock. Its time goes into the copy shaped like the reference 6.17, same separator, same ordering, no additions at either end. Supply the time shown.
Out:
12.34
